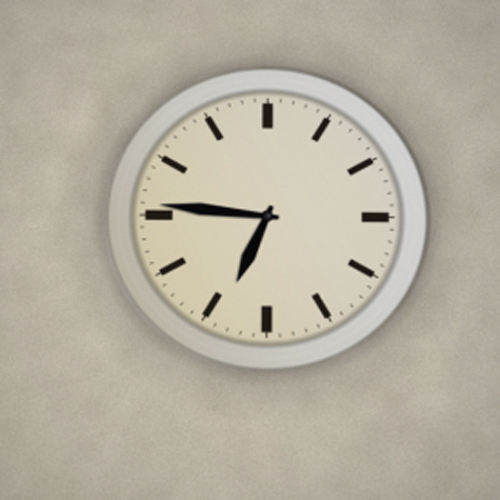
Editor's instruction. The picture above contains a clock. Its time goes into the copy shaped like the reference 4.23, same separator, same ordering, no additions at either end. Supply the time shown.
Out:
6.46
